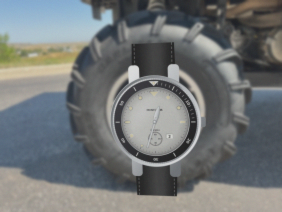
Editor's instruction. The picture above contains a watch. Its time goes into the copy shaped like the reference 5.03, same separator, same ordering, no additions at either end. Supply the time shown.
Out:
12.33
